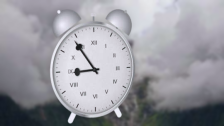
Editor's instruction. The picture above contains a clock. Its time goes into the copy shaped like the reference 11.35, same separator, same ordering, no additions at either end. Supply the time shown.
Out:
8.54
